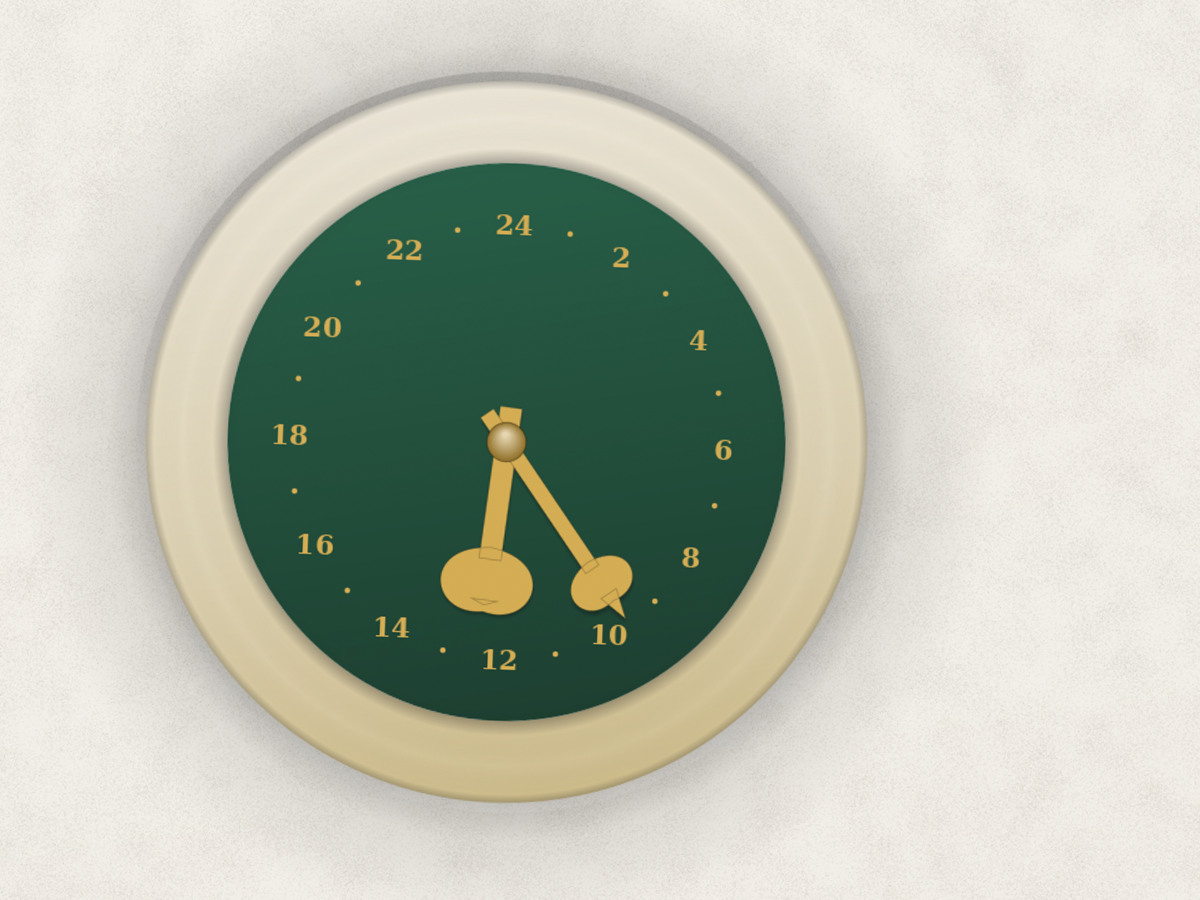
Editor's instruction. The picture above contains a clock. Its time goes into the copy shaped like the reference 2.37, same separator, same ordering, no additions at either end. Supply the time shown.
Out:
12.24
